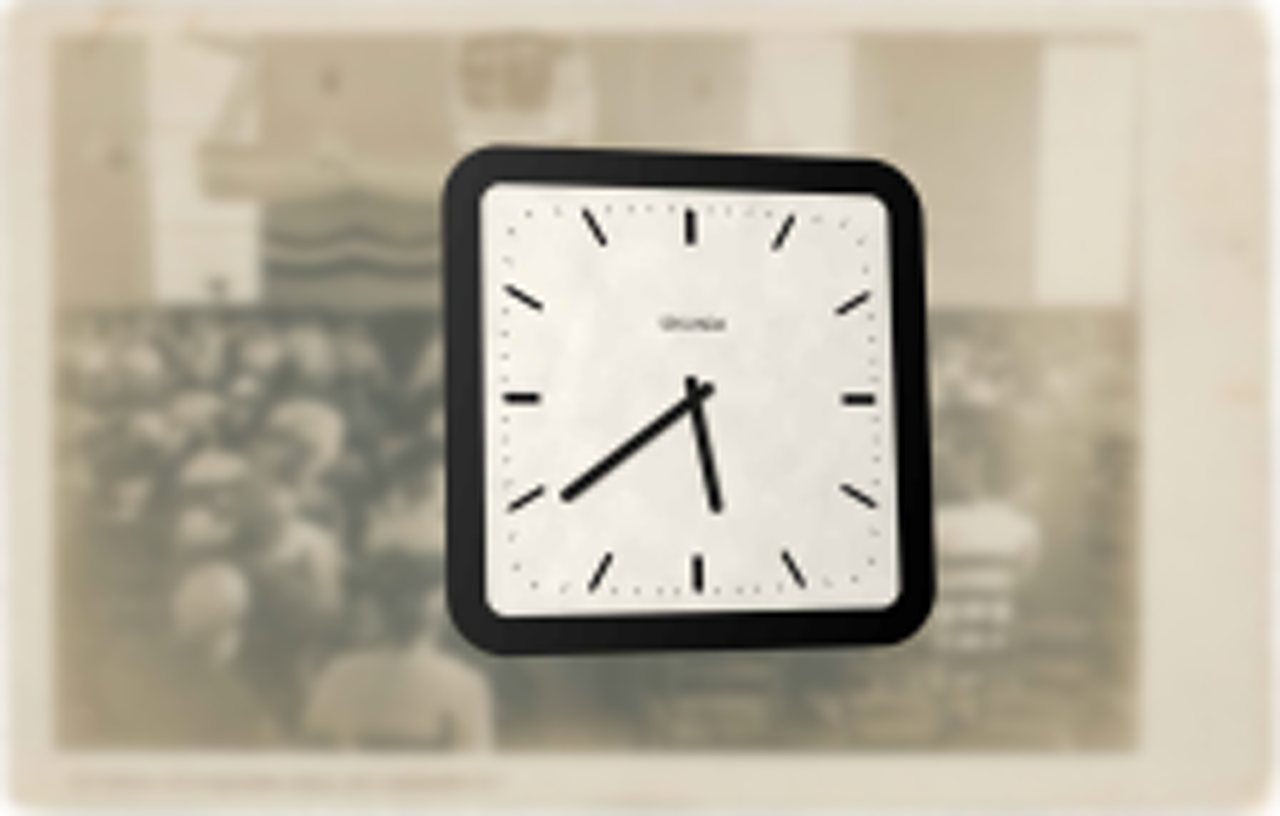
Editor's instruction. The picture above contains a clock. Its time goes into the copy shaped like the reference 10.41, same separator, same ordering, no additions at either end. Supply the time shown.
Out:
5.39
